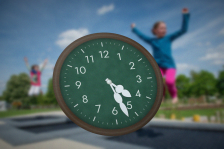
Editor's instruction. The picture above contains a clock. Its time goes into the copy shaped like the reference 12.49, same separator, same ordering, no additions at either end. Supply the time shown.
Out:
4.27
